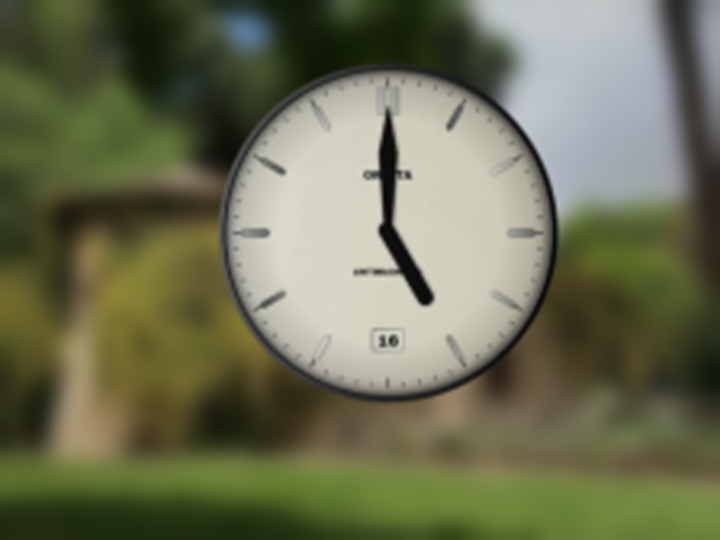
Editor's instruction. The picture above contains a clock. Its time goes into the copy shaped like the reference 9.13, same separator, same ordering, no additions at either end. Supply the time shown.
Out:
5.00
